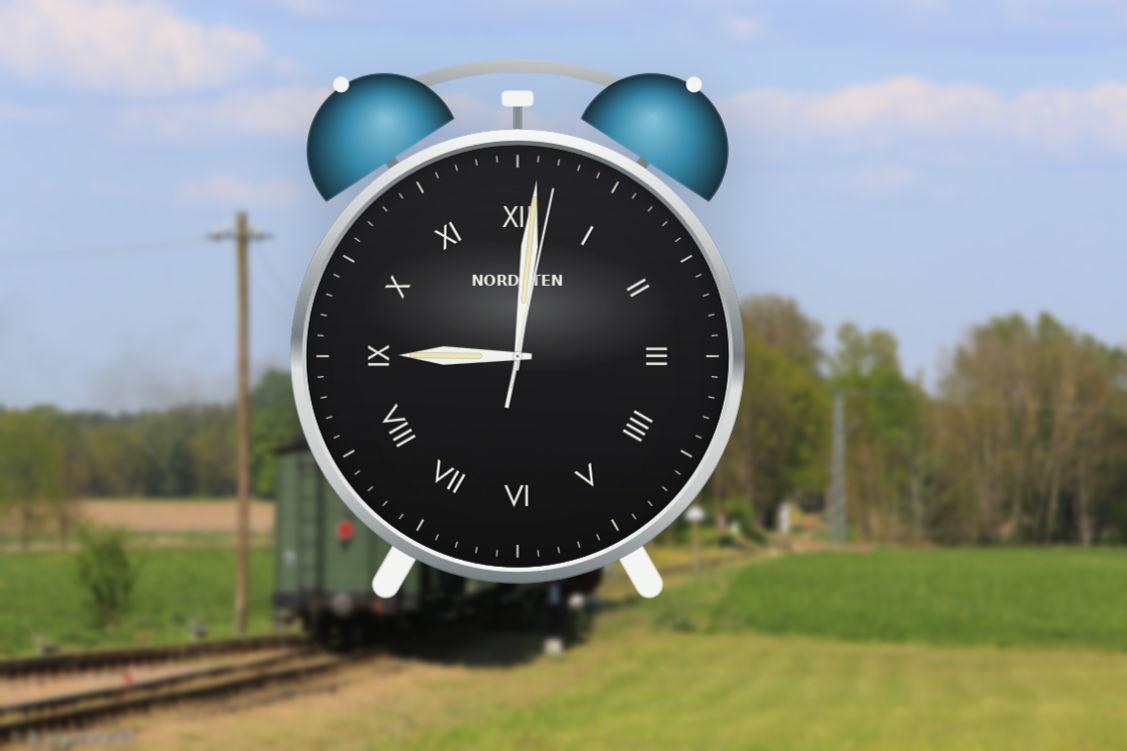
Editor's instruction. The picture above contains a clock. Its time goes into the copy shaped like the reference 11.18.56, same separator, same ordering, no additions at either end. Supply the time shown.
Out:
9.01.02
